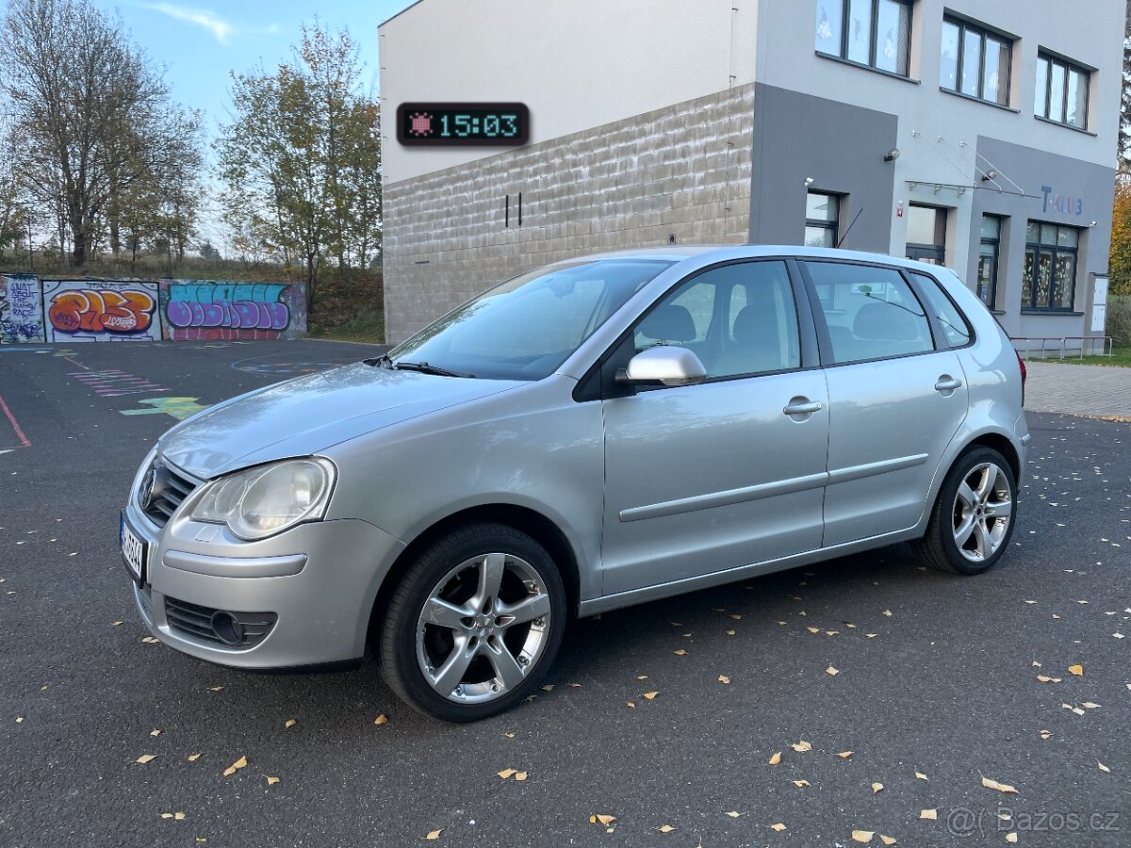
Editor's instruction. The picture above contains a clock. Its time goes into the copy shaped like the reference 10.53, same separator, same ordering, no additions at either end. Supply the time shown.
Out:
15.03
